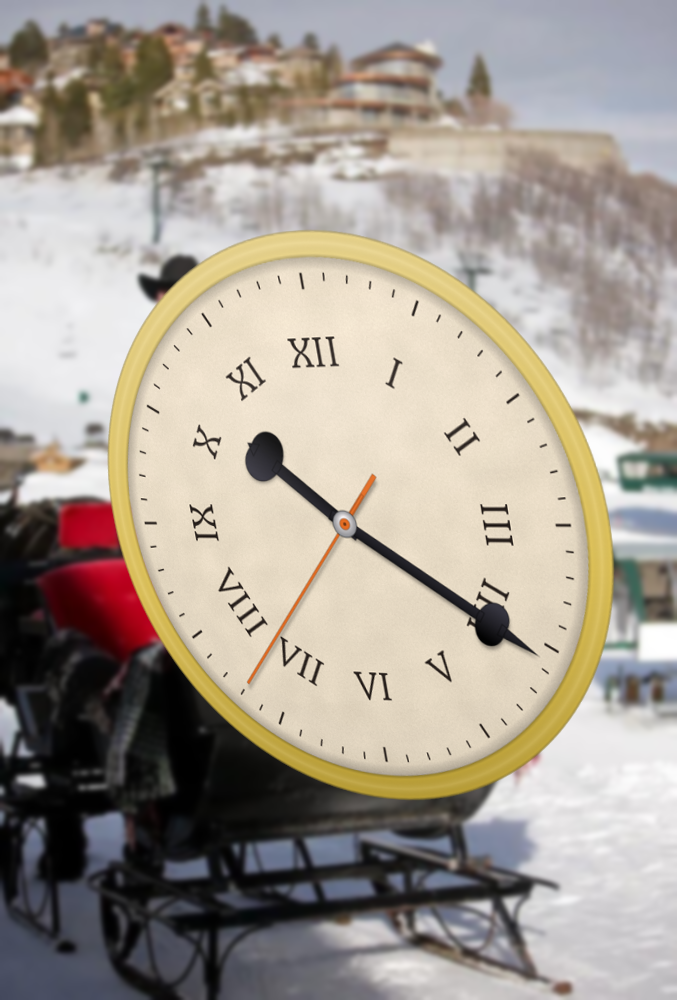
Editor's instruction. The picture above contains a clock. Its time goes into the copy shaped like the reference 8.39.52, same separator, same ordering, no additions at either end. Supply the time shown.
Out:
10.20.37
